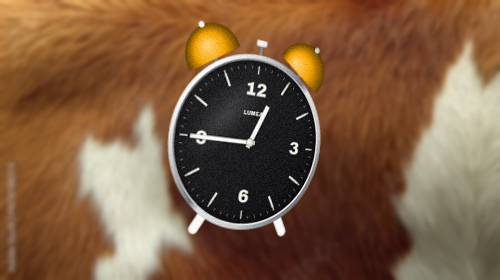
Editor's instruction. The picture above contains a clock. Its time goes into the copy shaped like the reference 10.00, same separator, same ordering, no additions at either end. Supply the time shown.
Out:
12.45
